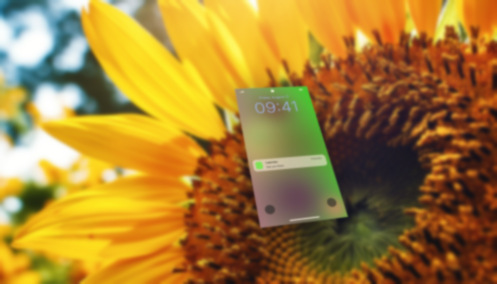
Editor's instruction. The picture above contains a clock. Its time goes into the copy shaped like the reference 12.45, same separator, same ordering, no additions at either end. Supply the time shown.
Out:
9.41
